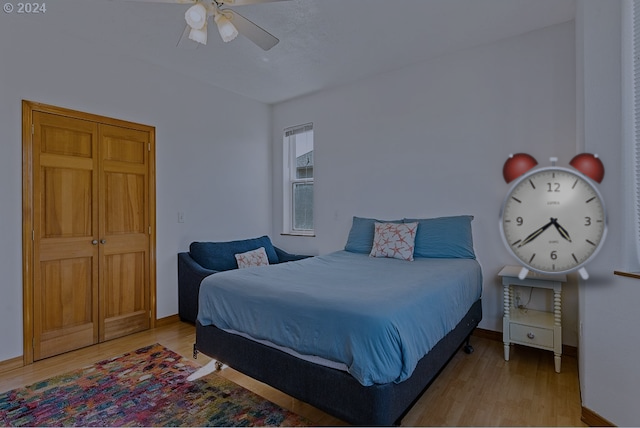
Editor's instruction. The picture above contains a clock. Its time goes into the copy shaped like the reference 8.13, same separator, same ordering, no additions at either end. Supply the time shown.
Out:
4.39
